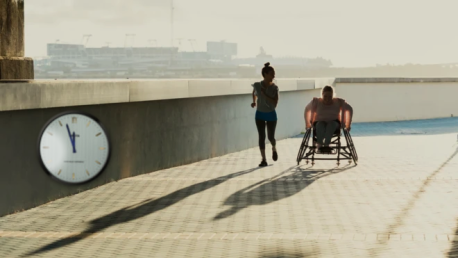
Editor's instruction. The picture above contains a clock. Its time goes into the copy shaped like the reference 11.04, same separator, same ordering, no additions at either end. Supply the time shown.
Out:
11.57
